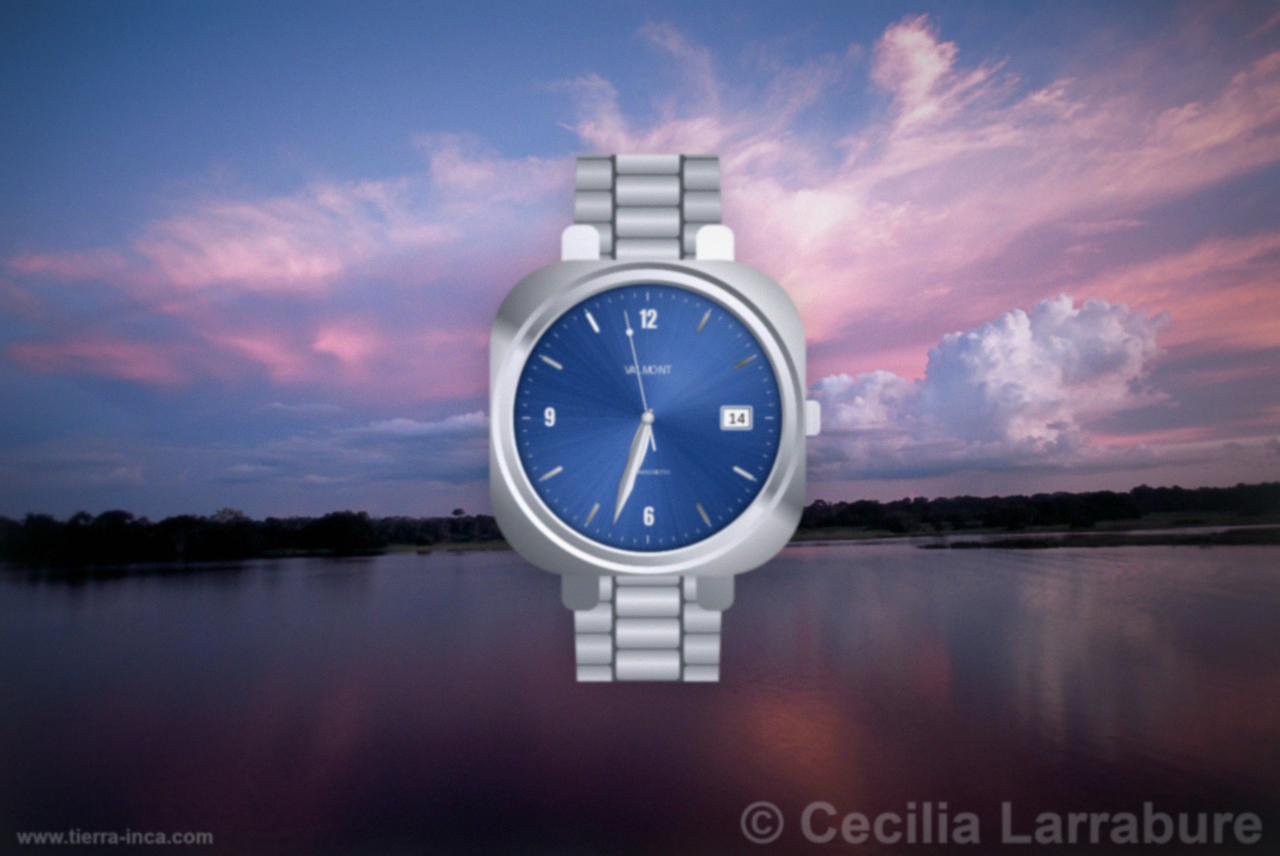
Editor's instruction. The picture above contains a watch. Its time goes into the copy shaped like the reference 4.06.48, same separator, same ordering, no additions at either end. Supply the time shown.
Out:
6.32.58
